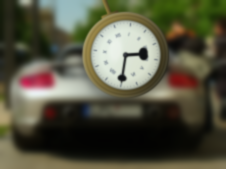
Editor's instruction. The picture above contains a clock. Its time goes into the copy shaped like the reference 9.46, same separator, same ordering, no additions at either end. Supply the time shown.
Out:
3.35
